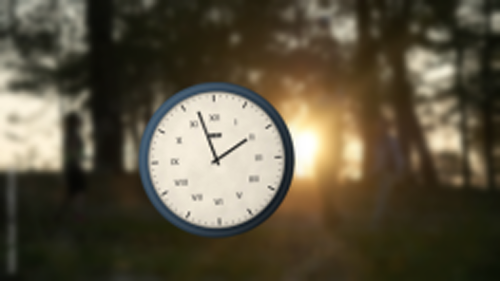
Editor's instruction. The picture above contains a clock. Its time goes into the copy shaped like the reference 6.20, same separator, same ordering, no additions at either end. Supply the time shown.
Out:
1.57
